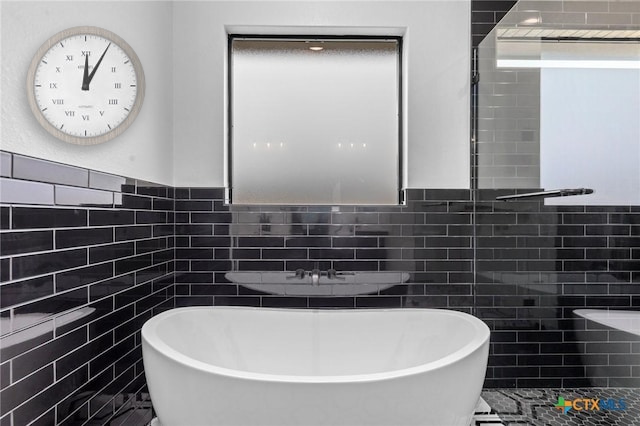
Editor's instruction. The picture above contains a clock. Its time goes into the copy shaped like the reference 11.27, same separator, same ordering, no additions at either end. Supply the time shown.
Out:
12.05
